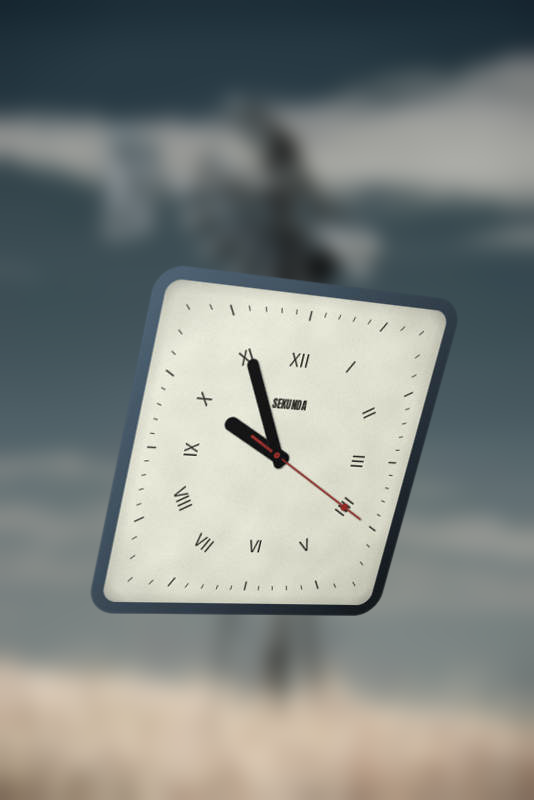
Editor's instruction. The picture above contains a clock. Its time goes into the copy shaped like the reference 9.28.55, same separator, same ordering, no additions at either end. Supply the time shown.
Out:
9.55.20
